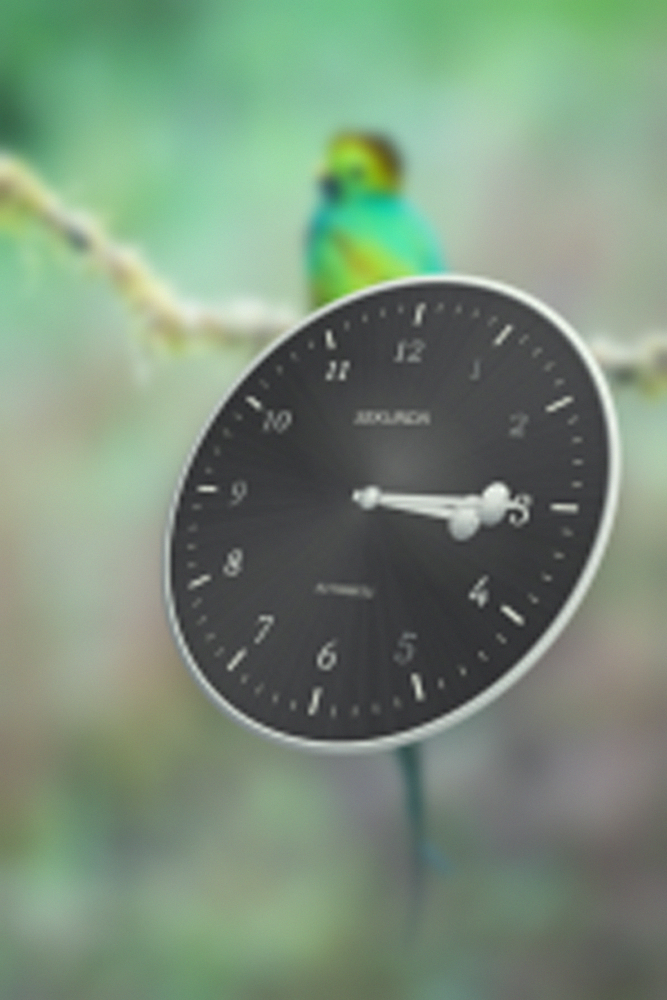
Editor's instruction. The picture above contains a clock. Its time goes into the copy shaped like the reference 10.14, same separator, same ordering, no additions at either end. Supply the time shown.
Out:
3.15
